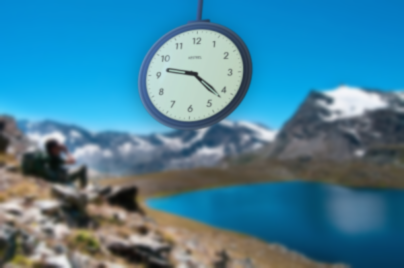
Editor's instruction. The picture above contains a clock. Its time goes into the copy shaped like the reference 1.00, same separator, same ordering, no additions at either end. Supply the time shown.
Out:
9.22
